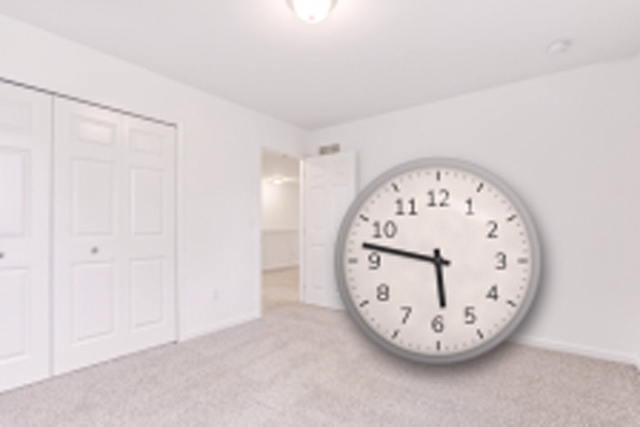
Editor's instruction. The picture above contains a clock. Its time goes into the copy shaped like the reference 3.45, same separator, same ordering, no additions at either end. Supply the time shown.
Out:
5.47
